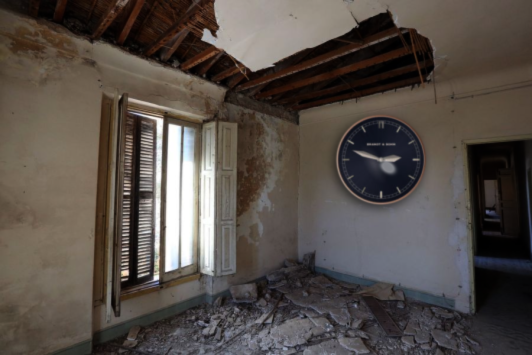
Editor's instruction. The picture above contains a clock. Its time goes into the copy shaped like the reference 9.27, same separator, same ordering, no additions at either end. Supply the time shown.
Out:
2.48
